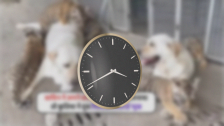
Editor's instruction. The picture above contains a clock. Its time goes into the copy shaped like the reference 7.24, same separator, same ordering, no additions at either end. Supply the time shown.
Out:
3.41
